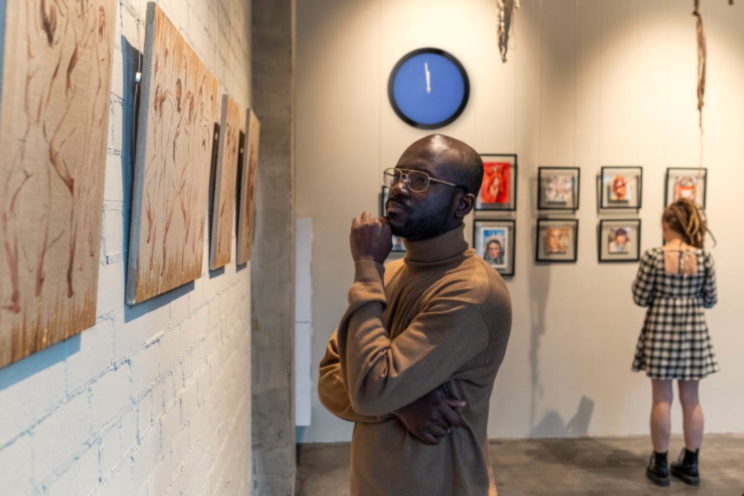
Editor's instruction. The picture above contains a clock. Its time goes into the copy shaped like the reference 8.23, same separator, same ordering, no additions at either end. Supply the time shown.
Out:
11.59
